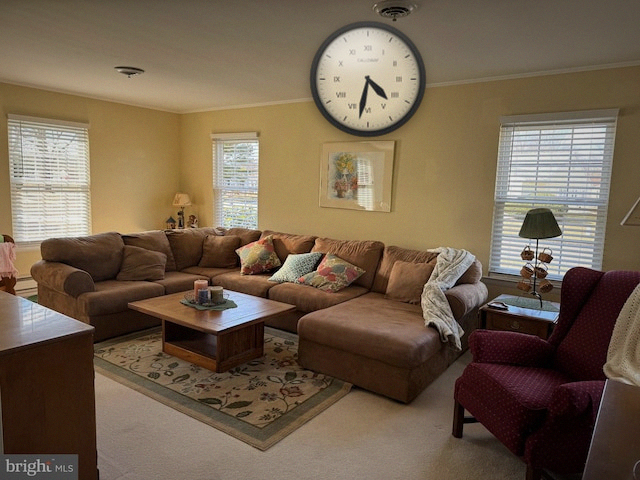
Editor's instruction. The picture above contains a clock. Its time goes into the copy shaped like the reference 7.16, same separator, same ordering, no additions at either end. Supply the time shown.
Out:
4.32
